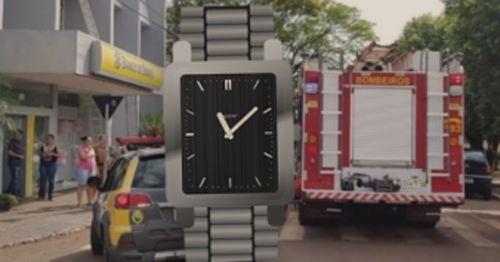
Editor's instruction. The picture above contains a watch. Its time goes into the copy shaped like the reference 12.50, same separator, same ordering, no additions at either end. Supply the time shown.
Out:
11.08
